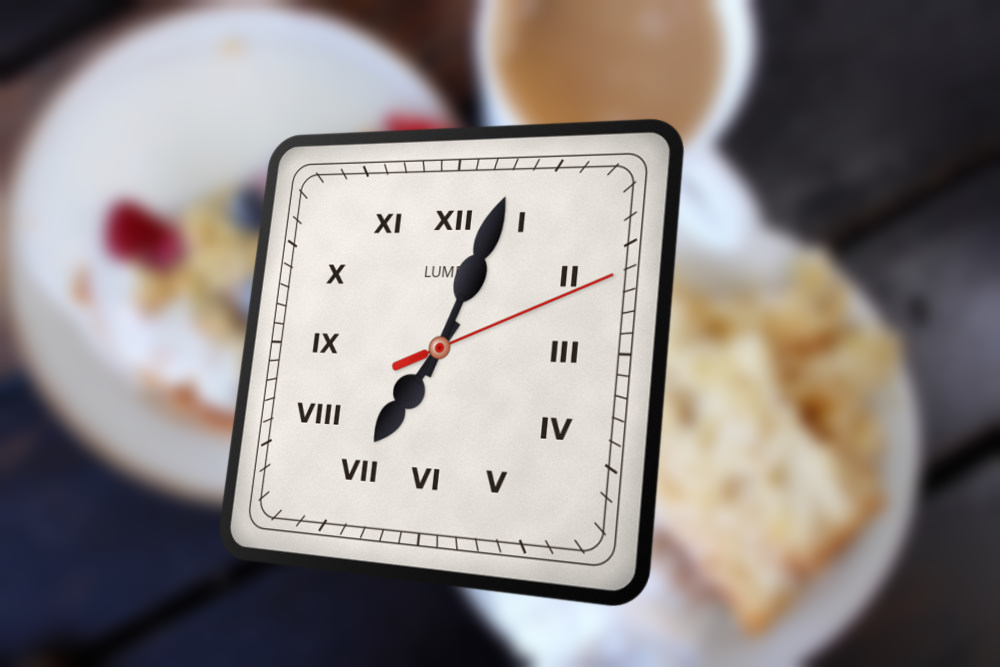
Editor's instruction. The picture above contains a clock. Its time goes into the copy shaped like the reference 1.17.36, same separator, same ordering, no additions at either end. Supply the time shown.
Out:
7.03.11
